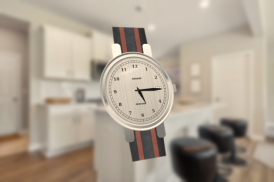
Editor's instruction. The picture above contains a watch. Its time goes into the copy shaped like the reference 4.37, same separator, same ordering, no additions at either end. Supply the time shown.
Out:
5.15
